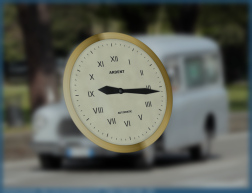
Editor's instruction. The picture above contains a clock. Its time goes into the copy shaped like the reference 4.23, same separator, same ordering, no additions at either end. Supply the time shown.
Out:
9.16
